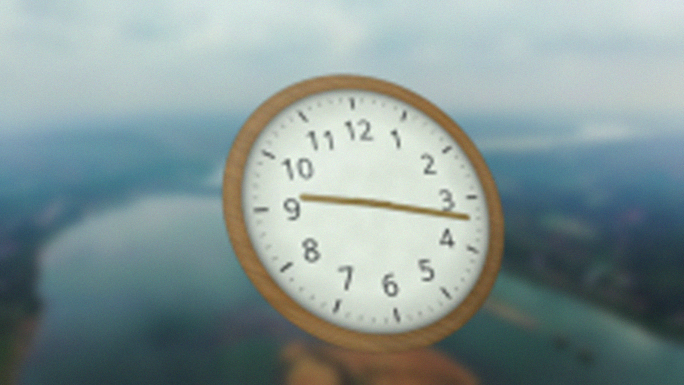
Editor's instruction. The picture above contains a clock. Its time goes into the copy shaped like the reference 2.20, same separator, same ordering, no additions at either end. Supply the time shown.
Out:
9.17
